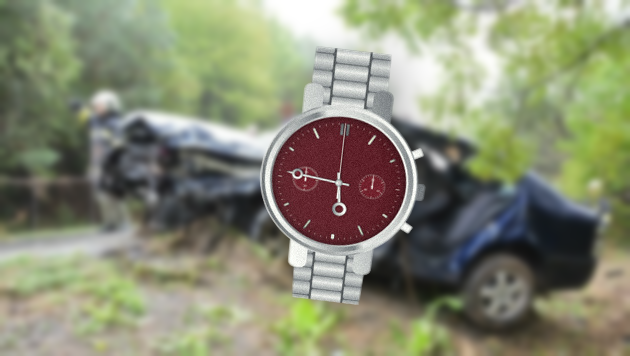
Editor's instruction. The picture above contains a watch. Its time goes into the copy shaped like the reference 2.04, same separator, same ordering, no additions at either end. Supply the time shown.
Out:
5.46
